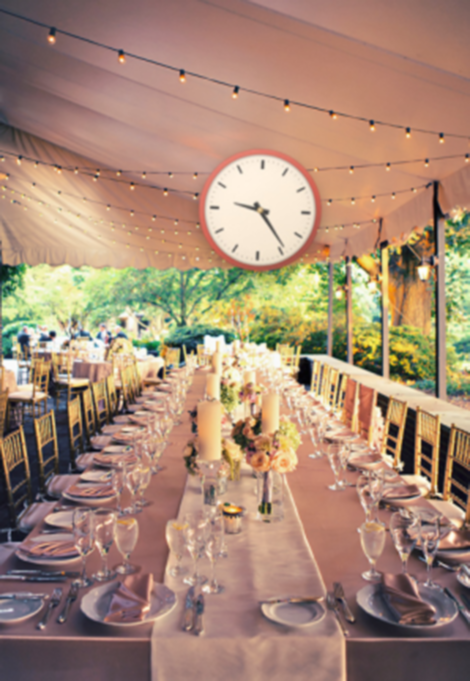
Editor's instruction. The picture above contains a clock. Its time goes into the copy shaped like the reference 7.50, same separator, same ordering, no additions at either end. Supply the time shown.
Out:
9.24
